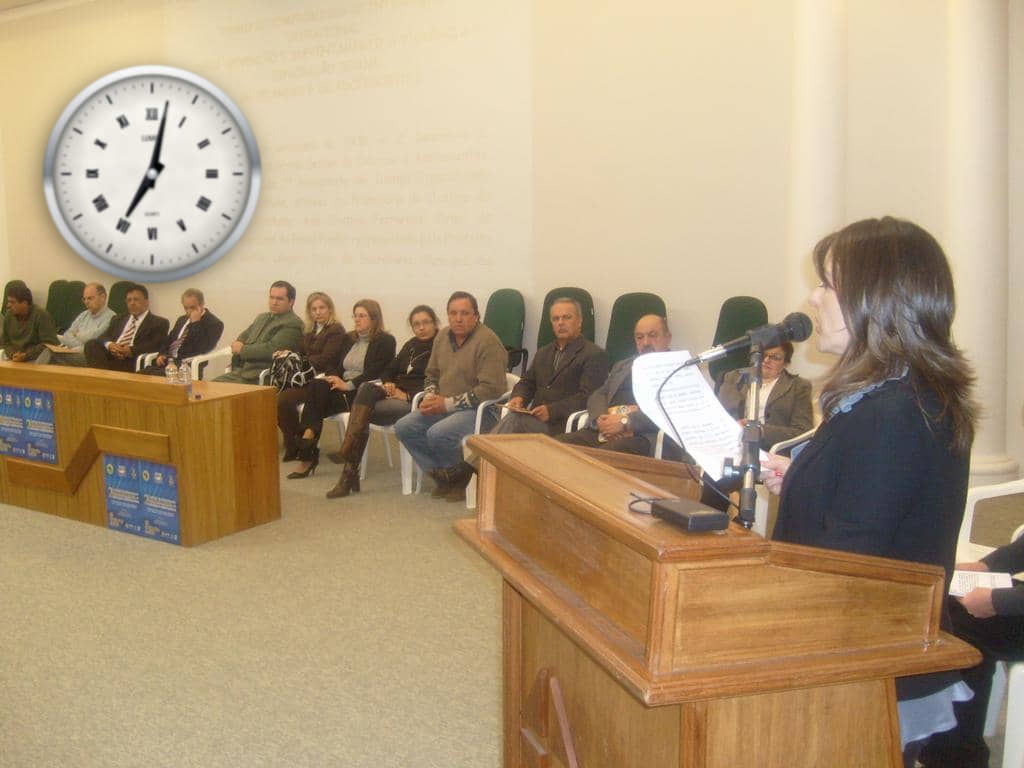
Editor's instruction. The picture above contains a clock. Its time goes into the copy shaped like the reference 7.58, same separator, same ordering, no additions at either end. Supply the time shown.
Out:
7.02
